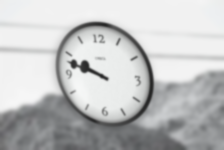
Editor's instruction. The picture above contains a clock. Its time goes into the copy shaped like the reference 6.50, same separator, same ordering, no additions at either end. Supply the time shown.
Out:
9.48
